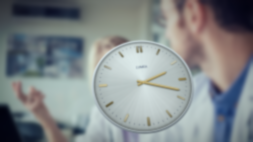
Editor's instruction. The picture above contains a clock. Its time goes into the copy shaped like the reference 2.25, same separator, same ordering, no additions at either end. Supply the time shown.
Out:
2.18
